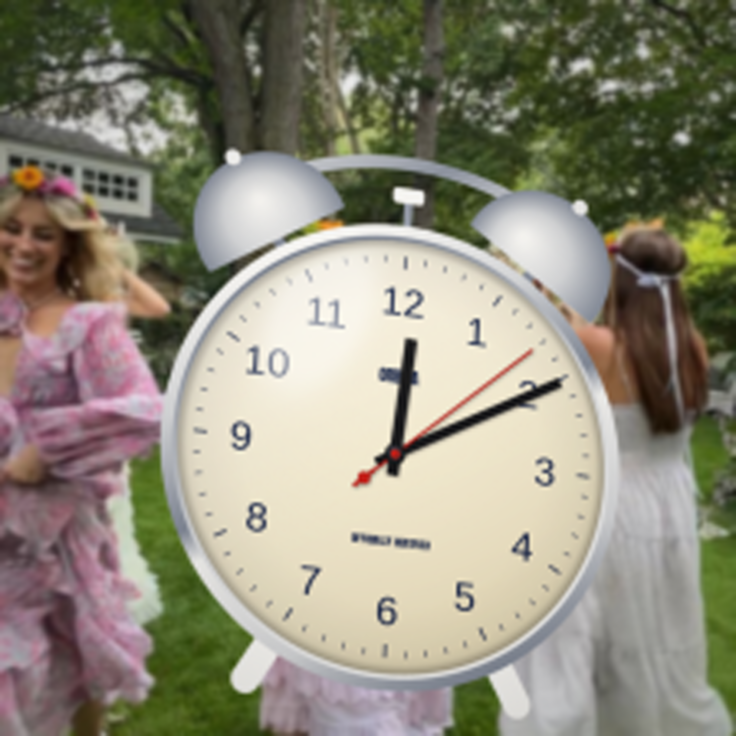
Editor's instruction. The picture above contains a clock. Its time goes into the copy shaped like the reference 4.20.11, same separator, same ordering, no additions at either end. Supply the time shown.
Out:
12.10.08
